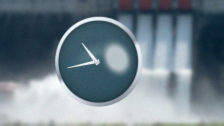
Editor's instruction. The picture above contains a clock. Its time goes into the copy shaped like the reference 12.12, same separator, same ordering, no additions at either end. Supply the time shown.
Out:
10.43
